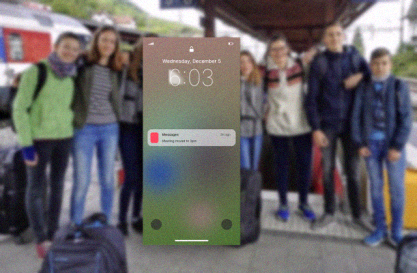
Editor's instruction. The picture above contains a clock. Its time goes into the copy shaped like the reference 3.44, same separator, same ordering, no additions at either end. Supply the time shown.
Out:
6.03
